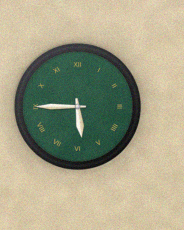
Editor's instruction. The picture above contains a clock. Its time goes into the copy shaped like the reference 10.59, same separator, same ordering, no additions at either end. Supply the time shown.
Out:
5.45
